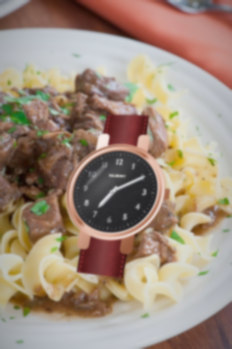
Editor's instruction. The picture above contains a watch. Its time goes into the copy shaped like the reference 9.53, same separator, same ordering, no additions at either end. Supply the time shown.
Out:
7.10
